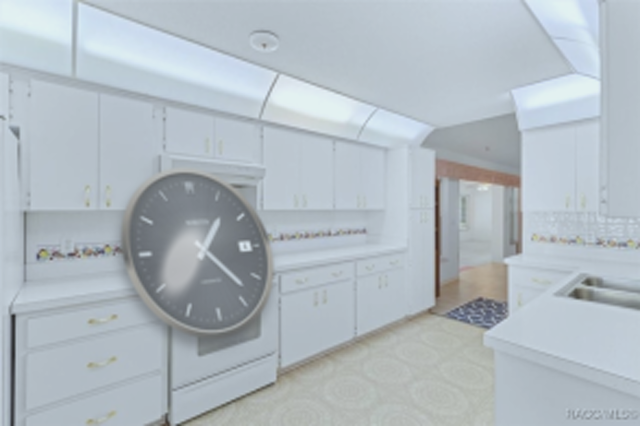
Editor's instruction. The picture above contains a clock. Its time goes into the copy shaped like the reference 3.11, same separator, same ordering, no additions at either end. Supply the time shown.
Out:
1.23
